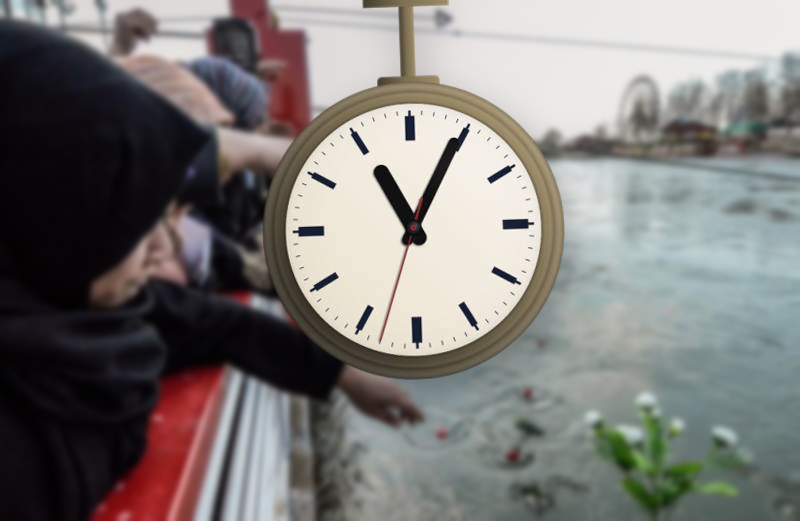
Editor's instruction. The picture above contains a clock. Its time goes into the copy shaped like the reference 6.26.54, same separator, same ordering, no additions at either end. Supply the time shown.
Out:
11.04.33
